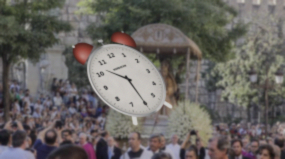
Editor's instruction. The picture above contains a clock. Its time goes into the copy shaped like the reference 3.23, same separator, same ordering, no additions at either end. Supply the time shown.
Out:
10.30
